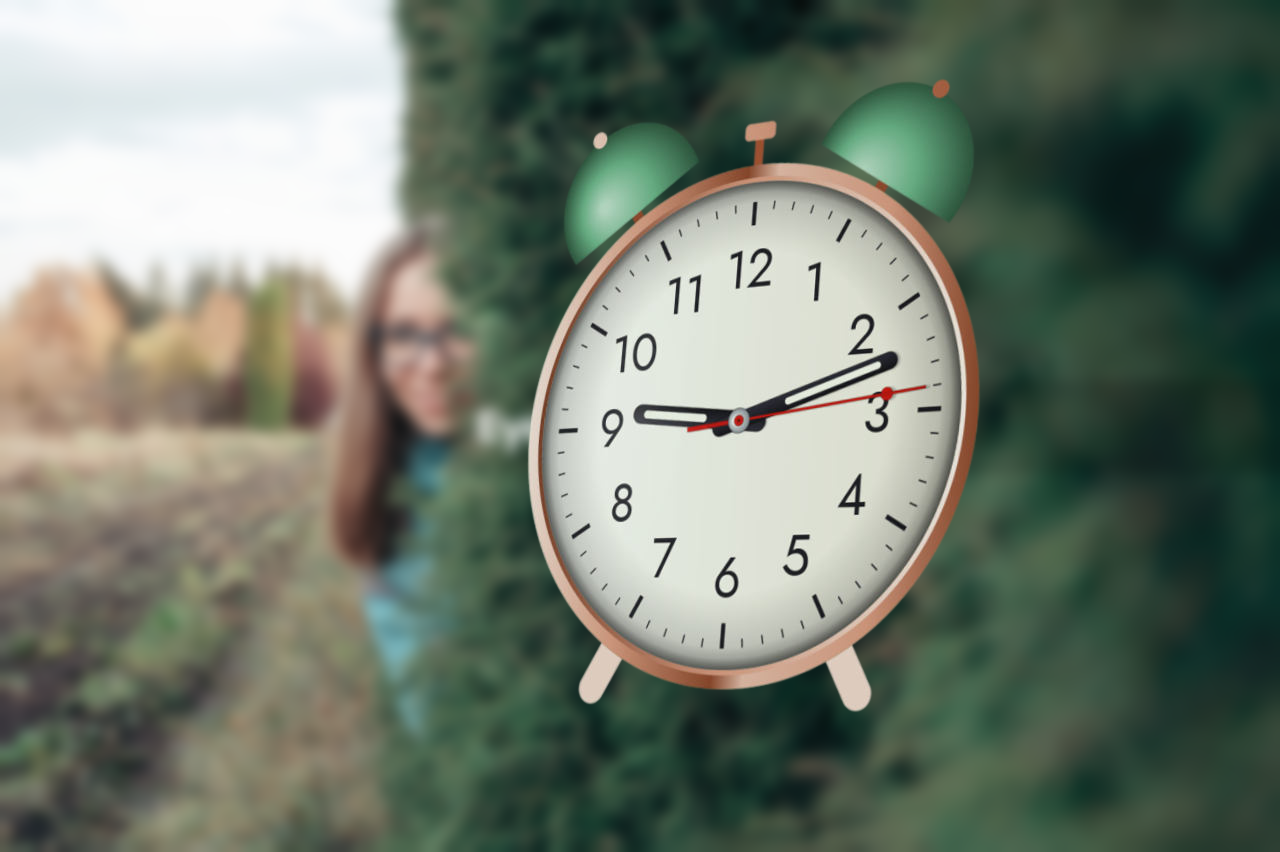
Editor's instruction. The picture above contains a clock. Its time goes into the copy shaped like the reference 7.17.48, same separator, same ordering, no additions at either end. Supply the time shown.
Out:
9.12.14
